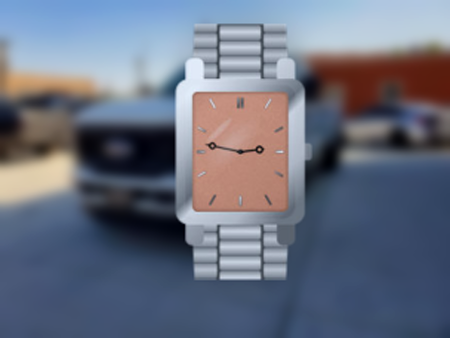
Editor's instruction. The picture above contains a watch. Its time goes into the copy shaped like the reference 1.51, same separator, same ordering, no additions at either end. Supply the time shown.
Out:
2.47
